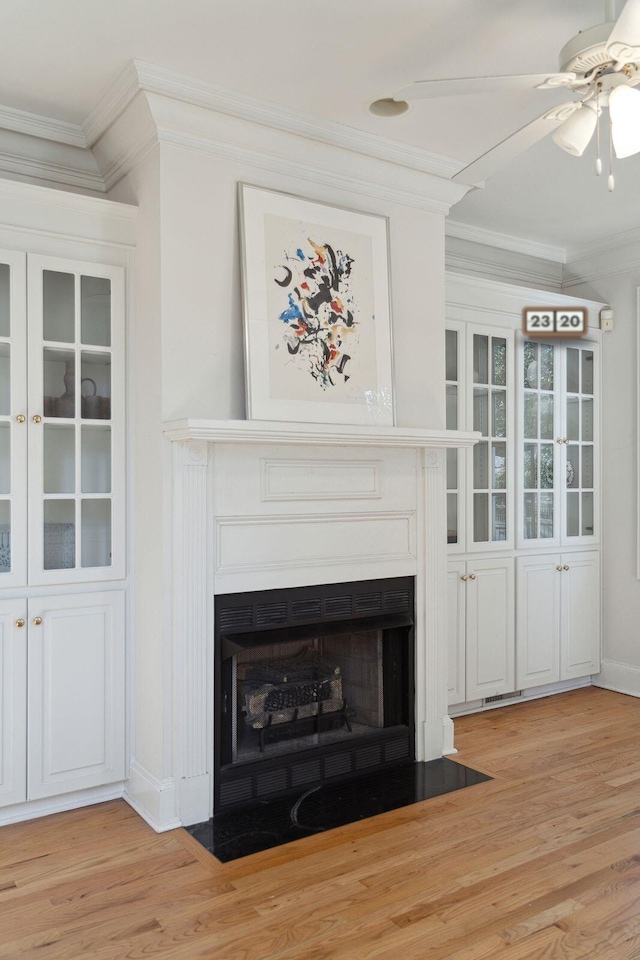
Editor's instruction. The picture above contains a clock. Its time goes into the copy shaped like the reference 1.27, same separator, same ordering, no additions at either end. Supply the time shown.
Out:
23.20
